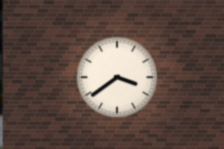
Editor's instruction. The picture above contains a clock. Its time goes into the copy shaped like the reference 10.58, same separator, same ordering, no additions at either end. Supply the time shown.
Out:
3.39
